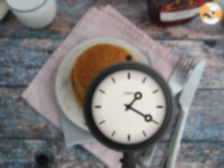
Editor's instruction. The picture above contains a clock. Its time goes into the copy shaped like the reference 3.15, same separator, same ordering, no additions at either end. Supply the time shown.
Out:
1.20
